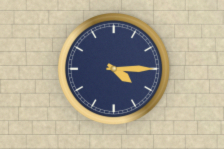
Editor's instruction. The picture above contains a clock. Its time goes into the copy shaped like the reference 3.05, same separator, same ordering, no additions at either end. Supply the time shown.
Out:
4.15
